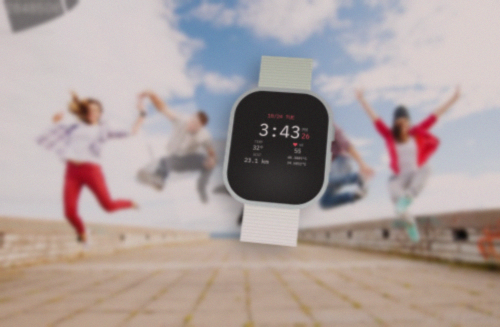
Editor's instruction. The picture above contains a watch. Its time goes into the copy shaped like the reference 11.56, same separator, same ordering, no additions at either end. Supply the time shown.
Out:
3.43
